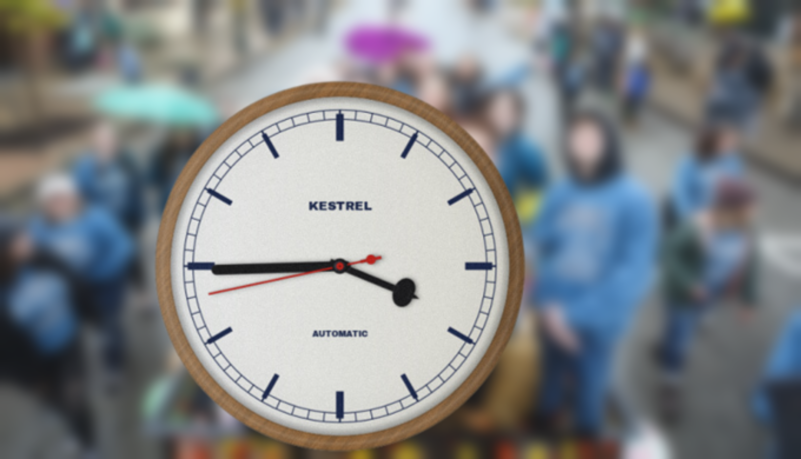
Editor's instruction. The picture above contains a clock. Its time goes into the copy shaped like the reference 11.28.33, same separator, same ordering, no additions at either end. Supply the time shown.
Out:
3.44.43
